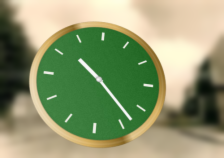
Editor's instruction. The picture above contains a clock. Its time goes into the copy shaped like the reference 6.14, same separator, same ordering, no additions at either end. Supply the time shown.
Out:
10.23
